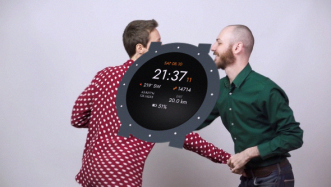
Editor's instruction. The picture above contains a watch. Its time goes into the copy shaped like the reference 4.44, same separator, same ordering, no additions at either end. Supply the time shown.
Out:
21.37
